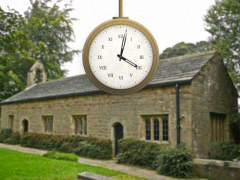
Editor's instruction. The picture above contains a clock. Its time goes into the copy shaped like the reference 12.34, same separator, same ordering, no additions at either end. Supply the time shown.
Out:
4.02
